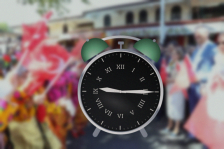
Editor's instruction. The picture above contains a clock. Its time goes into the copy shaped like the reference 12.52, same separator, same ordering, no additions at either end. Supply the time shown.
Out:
9.15
